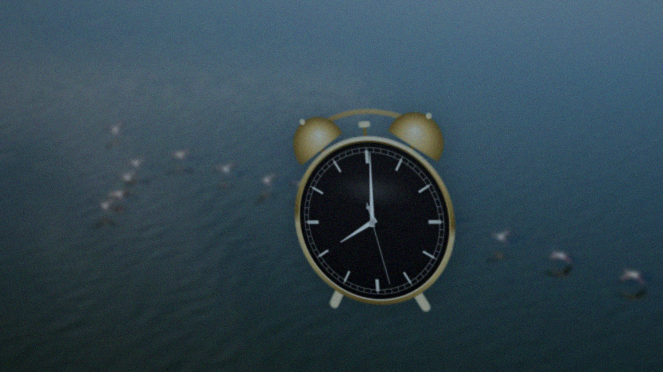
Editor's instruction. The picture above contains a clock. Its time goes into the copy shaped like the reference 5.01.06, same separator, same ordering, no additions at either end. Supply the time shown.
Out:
8.00.28
